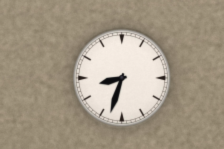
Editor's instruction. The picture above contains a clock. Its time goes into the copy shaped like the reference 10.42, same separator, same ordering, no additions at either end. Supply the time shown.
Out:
8.33
